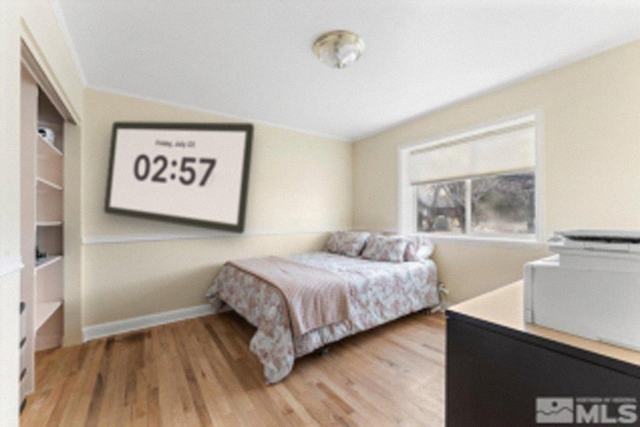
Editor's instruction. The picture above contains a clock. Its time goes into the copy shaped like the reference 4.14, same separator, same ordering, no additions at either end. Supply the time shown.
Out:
2.57
